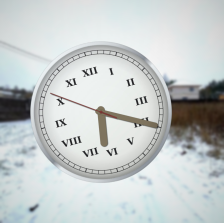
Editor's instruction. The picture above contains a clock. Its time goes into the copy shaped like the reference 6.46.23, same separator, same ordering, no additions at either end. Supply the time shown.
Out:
6.19.51
